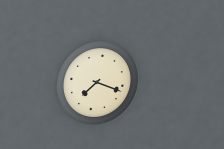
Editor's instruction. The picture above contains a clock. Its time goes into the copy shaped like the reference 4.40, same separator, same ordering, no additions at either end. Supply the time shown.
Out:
7.17
